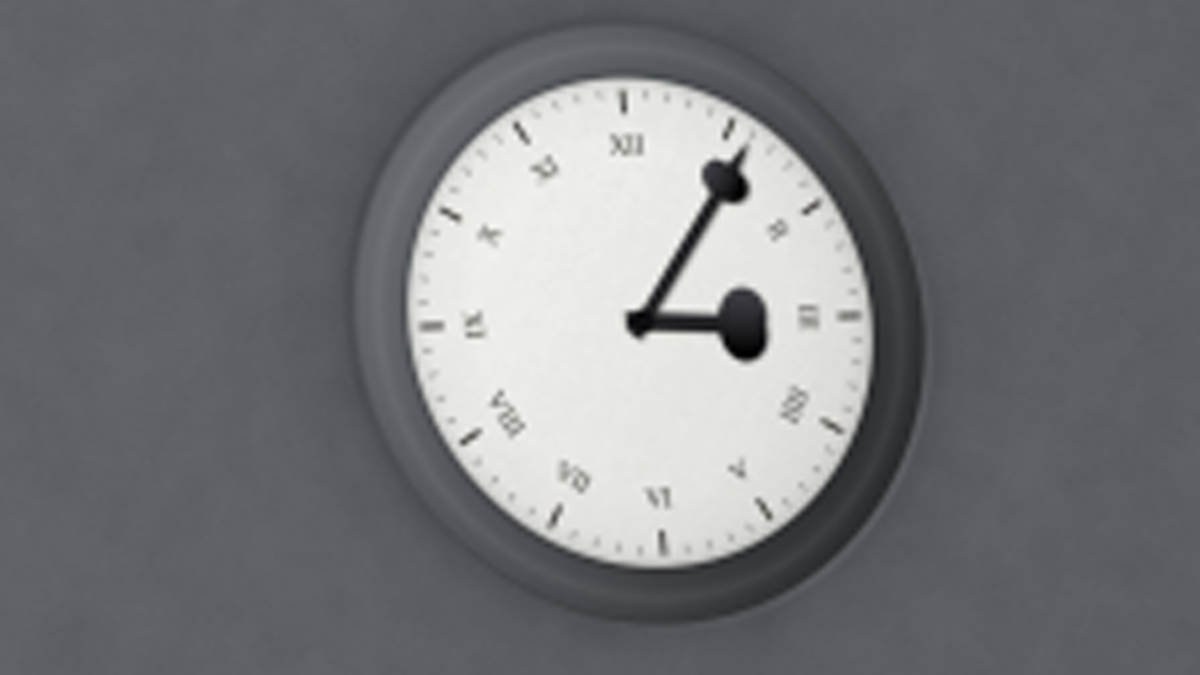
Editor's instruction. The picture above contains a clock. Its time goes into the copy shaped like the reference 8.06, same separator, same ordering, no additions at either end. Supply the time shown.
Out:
3.06
